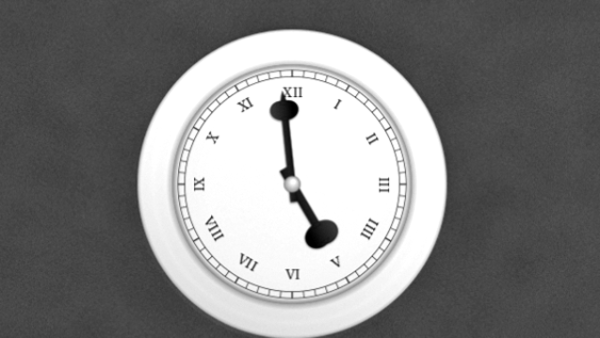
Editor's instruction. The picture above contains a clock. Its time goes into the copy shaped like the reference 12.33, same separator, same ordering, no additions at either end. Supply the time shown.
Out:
4.59
